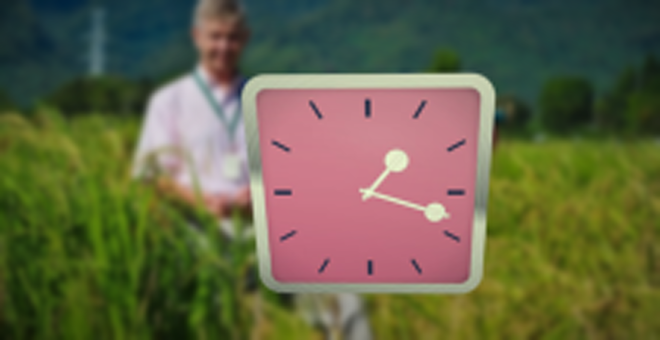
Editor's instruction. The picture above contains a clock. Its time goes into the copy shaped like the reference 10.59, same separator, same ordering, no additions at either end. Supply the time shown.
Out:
1.18
